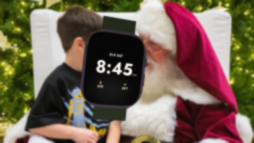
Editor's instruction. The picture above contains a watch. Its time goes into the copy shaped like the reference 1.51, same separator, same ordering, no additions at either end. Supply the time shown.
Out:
8.45
